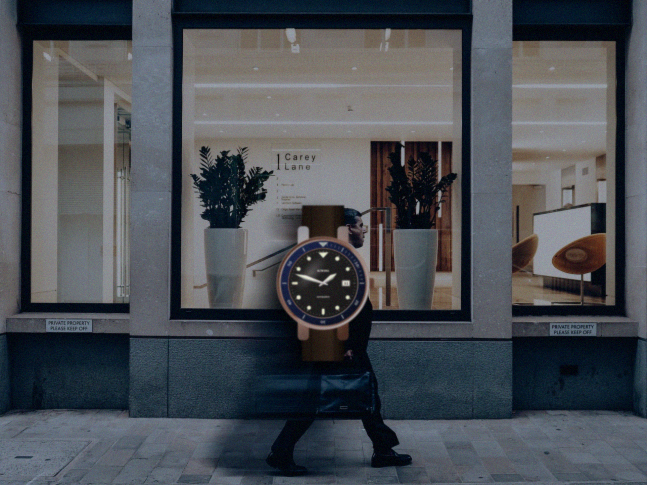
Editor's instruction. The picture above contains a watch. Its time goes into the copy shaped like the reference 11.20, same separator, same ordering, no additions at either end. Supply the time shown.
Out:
1.48
